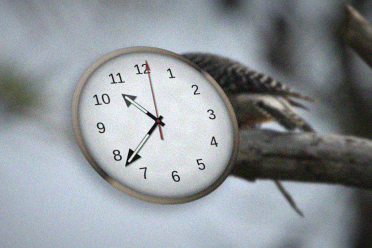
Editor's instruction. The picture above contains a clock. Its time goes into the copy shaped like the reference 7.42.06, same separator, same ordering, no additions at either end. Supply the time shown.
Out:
10.38.01
